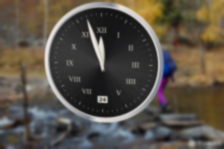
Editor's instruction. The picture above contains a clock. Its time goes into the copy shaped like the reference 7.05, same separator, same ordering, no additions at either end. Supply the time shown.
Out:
11.57
